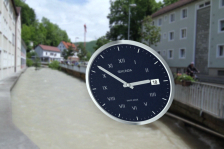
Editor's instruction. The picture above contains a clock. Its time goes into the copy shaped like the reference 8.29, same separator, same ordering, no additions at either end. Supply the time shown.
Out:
2.52
